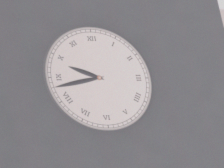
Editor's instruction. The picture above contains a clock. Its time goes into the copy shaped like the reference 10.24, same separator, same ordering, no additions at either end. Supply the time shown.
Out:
9.43
